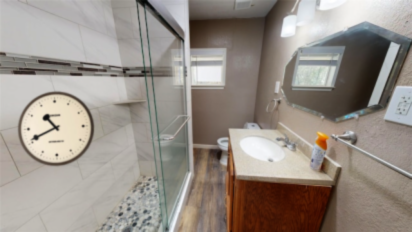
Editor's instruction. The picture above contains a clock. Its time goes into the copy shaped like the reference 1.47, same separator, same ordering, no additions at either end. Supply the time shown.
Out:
10.41
